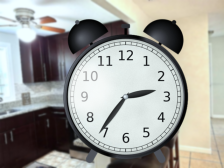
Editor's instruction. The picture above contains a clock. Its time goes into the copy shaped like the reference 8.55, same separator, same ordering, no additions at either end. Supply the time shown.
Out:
2.36
